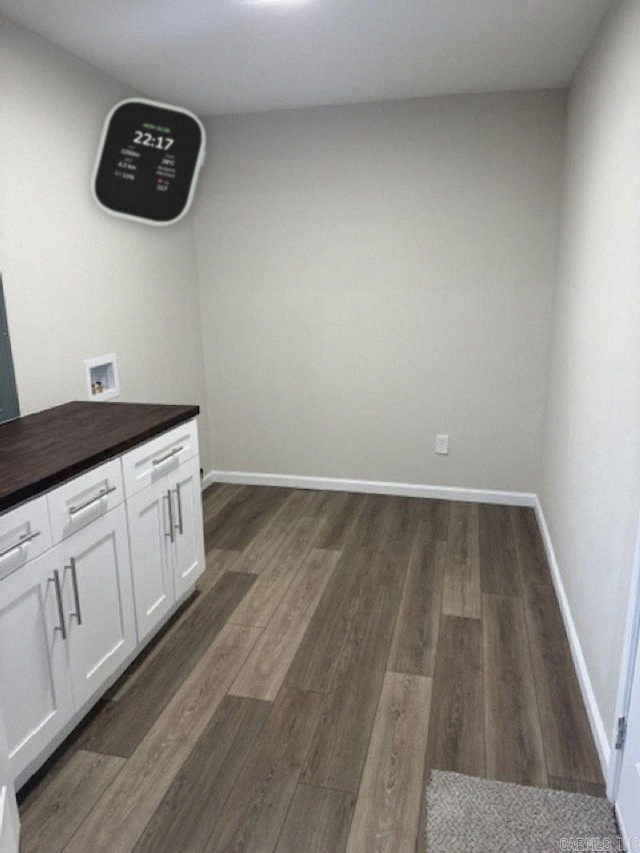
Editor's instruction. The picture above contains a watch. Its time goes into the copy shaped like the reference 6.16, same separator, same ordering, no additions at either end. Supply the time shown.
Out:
22.17
